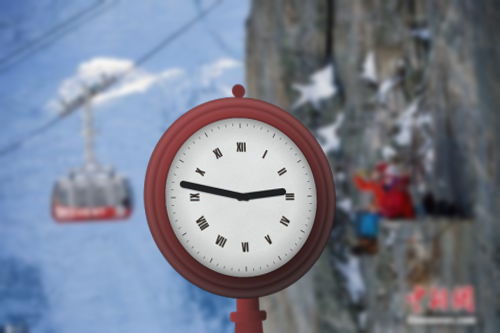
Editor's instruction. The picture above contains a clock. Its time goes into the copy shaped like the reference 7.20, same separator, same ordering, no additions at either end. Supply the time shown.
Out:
2.47
